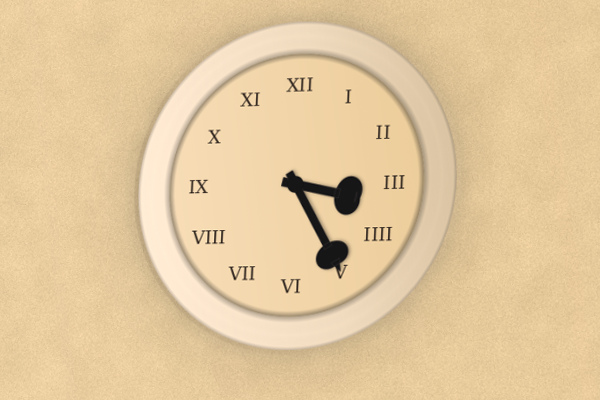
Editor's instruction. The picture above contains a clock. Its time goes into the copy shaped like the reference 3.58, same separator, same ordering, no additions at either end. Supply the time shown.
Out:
3.25
